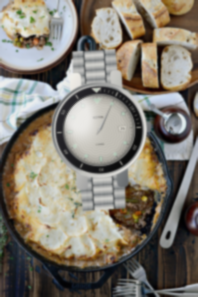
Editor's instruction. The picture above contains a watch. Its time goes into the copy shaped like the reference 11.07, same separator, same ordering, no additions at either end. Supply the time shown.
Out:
1.05
